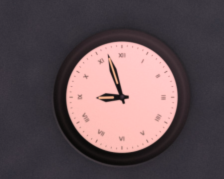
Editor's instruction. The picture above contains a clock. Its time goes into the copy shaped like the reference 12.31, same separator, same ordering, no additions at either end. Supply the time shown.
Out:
8.57
